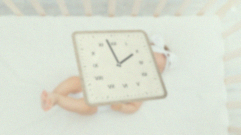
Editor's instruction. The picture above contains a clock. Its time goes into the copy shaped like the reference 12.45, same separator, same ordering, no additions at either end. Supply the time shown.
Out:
1.58
